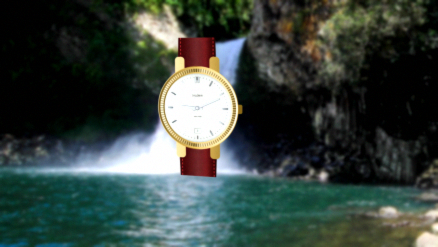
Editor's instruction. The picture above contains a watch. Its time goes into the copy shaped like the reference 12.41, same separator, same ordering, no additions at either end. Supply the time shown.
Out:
9.11
